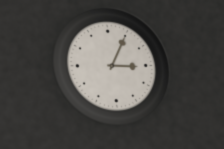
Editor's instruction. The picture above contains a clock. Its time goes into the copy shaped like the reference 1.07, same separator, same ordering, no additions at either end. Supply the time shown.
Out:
3.05
